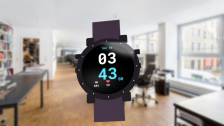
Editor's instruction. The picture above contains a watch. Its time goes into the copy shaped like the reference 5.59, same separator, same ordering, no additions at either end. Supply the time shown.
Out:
3.43
